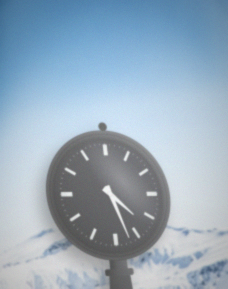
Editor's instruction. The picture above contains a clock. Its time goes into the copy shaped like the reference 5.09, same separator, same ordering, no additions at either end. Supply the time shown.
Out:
4.27
